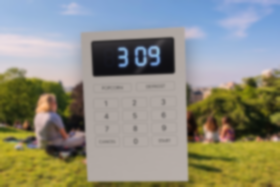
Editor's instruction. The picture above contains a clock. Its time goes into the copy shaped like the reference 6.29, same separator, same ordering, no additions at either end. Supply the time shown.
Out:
3.09
